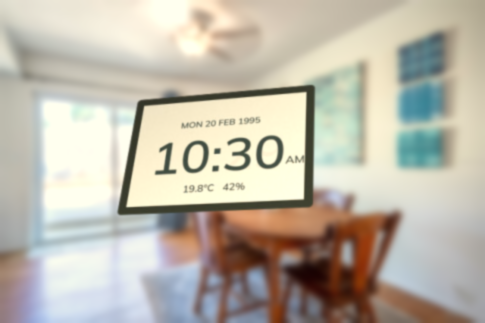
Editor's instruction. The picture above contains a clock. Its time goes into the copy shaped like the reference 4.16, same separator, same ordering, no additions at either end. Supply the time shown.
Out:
10.30
